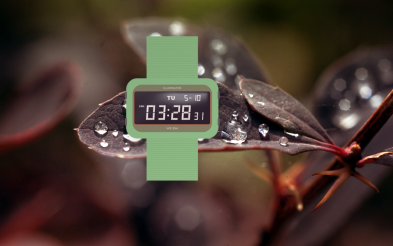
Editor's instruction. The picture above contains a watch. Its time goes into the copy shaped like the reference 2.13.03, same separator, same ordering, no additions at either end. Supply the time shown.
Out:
3.28.31
